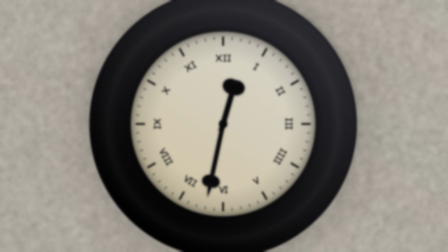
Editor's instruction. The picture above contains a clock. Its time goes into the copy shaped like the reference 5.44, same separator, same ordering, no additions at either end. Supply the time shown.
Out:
12.32
